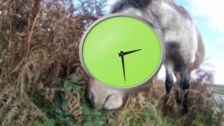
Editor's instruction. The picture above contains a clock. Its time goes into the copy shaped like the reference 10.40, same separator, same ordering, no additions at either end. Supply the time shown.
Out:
2.29
